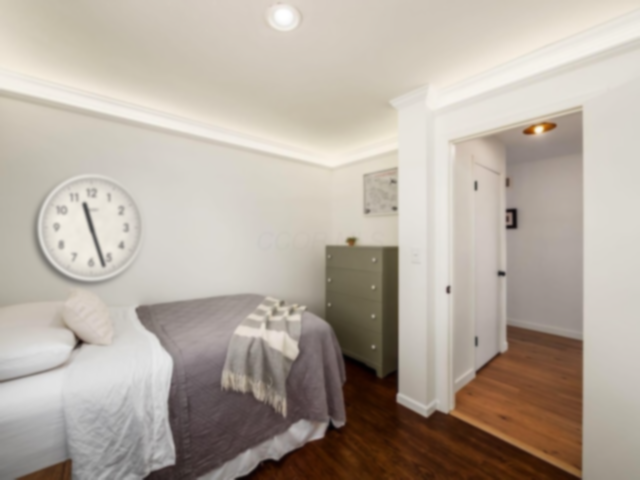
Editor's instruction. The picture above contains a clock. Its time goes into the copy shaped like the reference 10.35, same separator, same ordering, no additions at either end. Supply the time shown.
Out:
11.27
